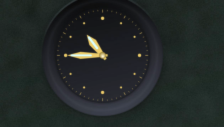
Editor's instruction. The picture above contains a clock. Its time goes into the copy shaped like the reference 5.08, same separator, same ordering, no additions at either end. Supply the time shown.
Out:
10.45
